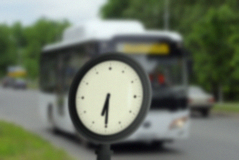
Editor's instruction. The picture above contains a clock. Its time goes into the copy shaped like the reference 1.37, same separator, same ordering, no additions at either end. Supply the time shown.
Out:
6.30
